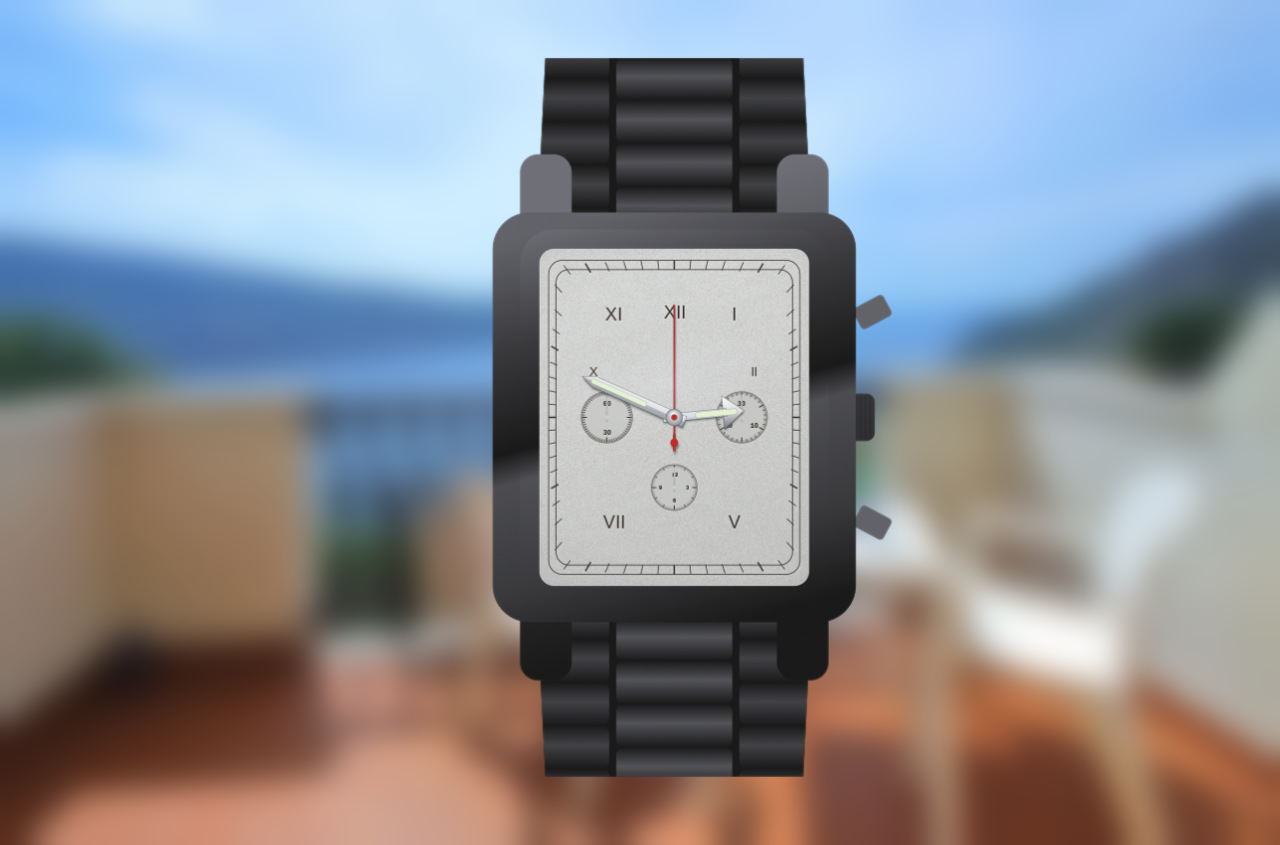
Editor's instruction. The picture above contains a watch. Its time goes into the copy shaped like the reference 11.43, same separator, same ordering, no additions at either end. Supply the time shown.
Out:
2.49
